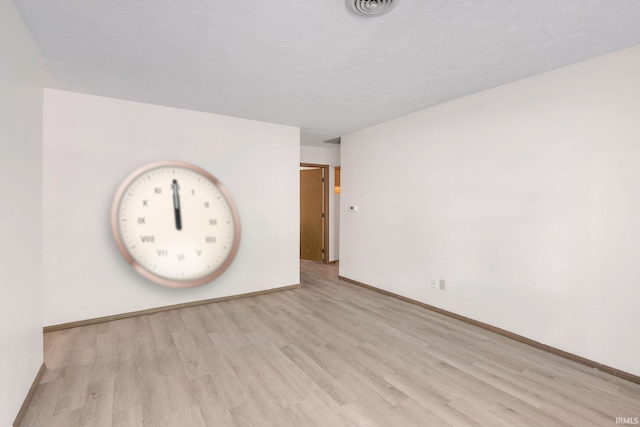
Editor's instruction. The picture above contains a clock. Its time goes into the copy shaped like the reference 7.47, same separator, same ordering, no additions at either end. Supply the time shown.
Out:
12.00
